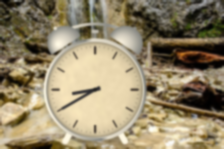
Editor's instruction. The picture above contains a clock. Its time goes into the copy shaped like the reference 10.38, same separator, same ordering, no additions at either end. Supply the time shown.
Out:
8.40
